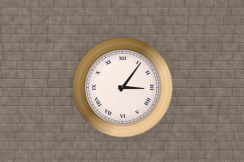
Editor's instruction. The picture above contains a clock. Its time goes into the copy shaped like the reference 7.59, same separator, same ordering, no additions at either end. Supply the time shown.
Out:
3.06
